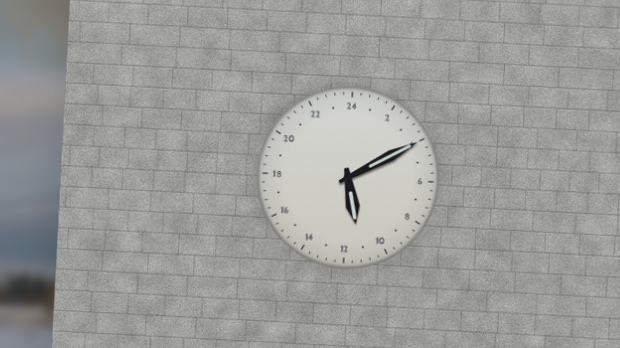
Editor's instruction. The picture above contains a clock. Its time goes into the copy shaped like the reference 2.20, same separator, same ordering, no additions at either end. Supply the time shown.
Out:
11.10
